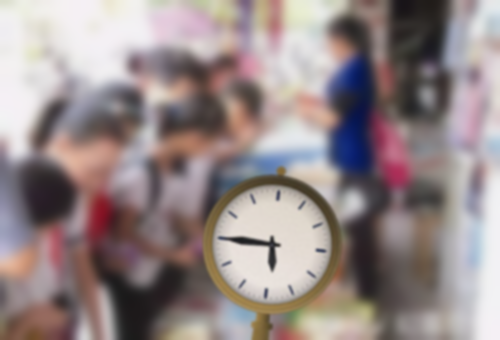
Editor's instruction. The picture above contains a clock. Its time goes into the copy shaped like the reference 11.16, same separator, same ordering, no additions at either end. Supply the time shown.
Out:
5.45
